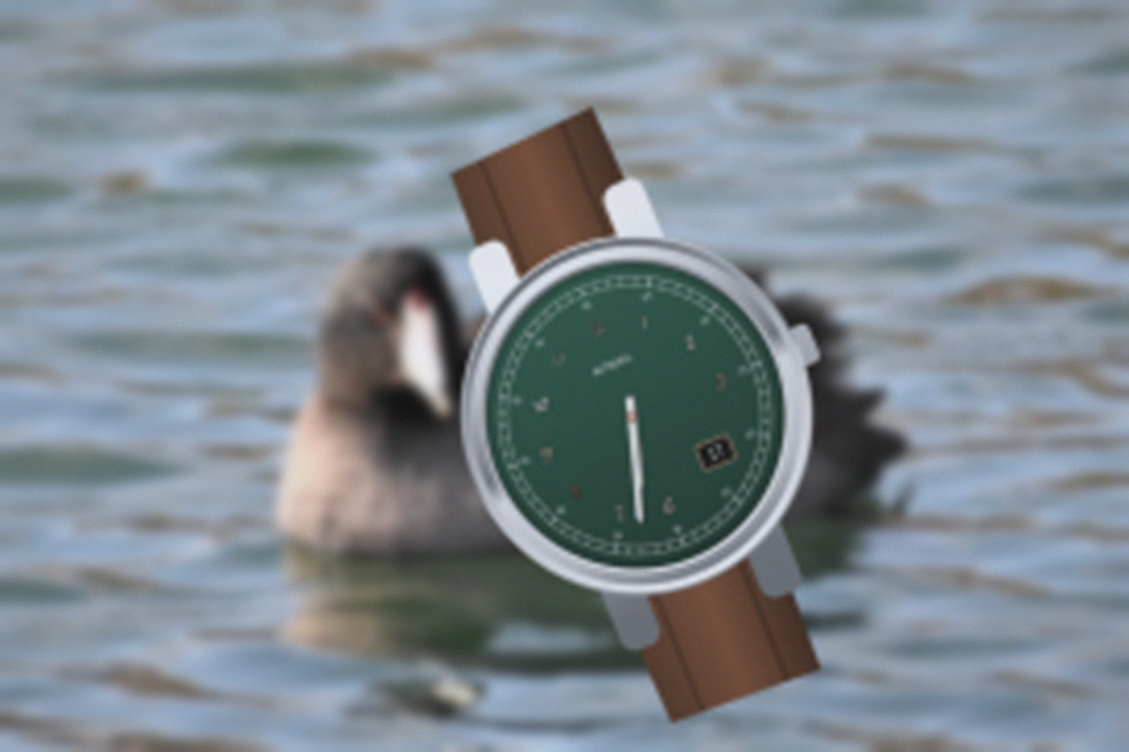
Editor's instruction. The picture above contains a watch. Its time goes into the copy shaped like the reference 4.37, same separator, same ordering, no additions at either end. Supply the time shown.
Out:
6.33
